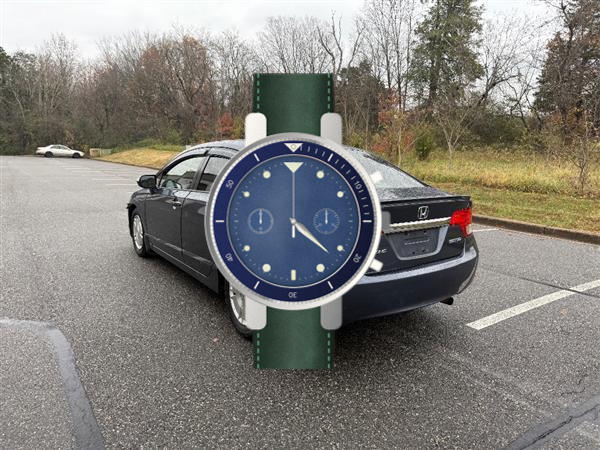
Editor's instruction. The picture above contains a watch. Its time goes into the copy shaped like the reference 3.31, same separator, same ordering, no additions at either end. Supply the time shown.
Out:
4.22
